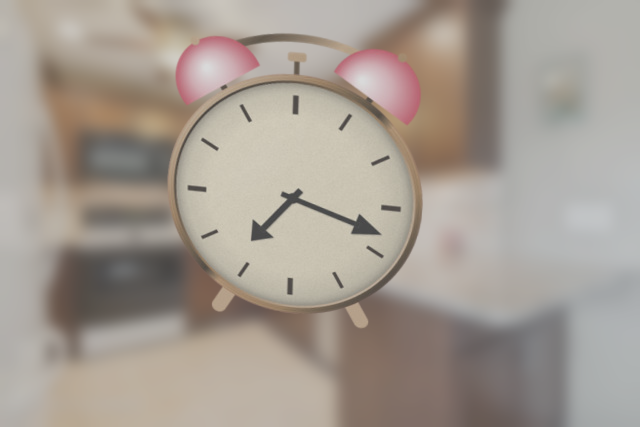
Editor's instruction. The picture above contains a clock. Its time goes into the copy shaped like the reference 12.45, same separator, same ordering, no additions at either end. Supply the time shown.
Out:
7.18
